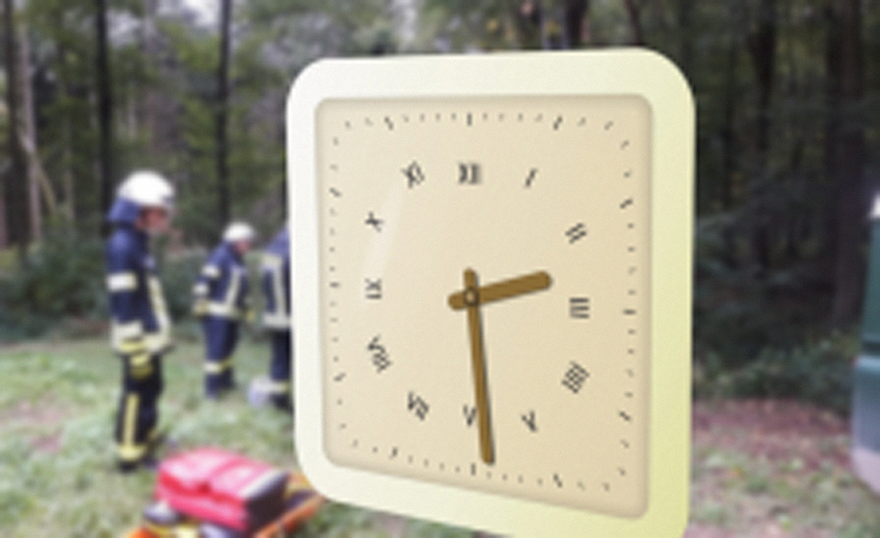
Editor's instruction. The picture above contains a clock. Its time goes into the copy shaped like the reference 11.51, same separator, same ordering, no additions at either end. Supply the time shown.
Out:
2.29
